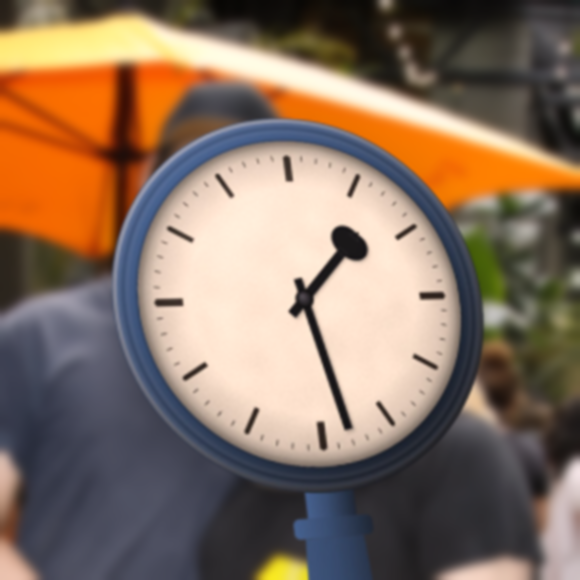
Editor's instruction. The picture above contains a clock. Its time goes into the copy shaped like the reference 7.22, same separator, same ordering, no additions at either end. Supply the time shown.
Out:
1.28
